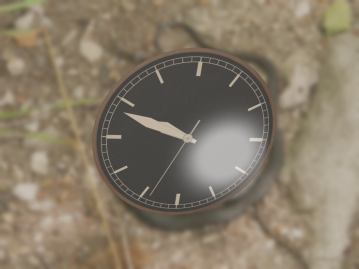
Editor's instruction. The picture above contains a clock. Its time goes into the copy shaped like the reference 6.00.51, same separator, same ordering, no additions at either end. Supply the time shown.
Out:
9.48.34
